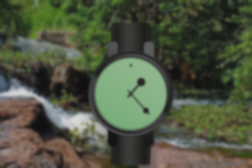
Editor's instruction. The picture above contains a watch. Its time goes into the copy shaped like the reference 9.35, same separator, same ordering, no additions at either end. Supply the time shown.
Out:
1.23
